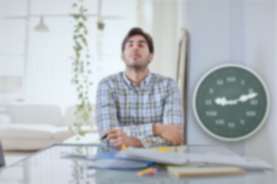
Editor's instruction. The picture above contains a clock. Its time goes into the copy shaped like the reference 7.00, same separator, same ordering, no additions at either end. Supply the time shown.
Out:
9.12
